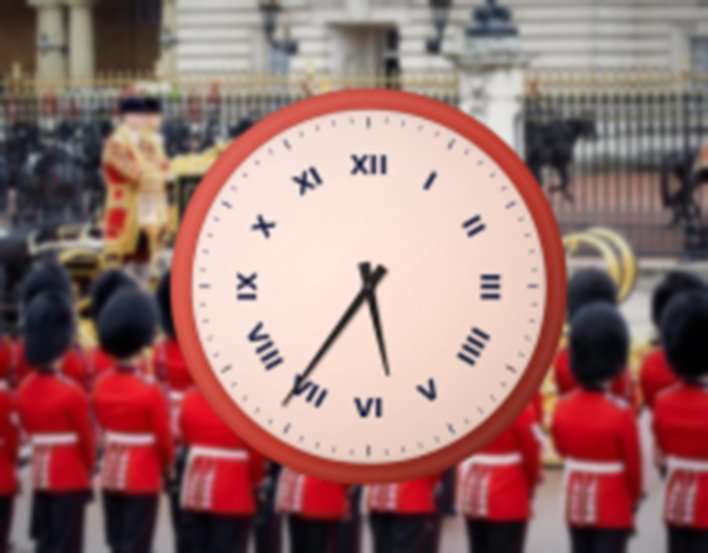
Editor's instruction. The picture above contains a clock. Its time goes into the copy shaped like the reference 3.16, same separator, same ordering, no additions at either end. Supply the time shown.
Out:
5.36
